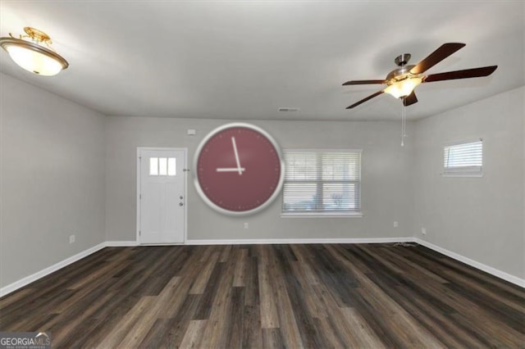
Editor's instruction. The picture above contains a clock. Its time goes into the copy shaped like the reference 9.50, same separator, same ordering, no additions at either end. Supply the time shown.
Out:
8.58
